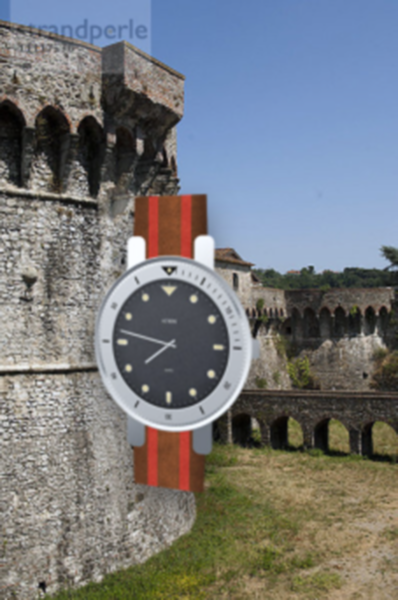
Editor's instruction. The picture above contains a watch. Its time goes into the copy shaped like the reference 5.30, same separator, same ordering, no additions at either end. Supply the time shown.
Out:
7.47
